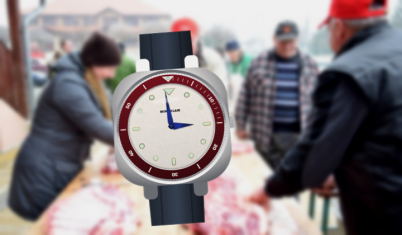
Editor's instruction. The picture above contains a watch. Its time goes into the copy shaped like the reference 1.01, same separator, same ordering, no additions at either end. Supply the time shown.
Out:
2.59
